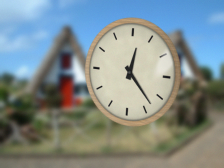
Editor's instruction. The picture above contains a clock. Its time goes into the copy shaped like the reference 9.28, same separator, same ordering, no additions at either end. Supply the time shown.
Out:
12.23
